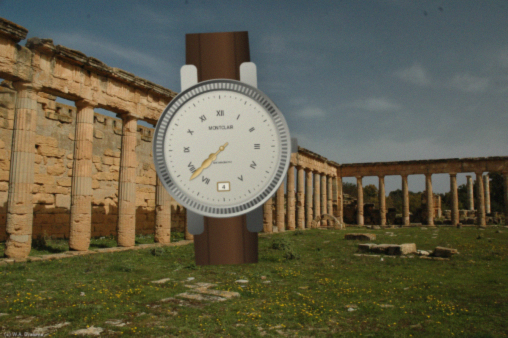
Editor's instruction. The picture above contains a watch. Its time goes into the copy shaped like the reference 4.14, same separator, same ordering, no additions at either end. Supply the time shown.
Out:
7.38
